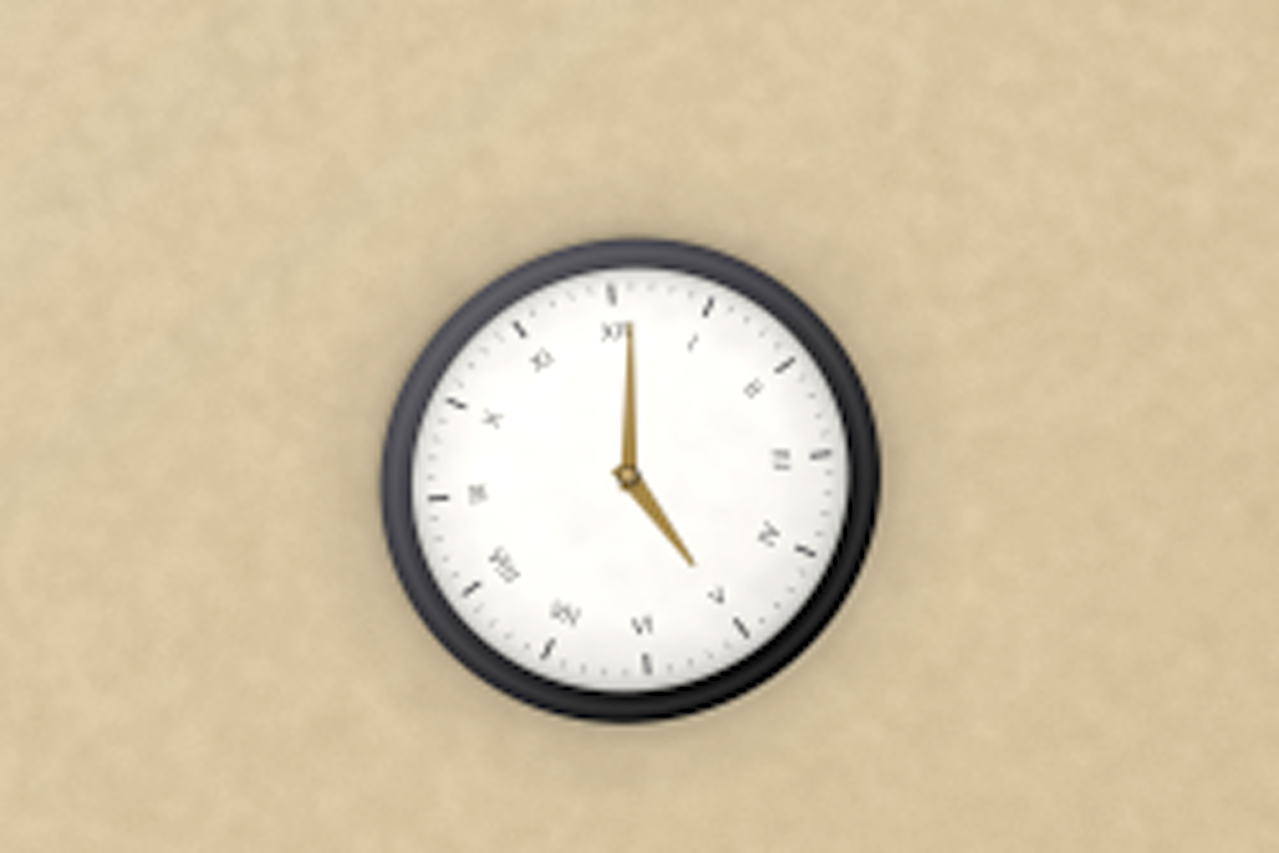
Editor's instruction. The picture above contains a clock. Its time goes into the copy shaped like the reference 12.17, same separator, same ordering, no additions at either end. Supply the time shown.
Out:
5.01
